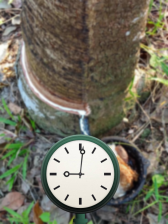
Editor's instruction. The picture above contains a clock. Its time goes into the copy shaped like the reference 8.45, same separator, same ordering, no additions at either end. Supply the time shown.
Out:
9.01
